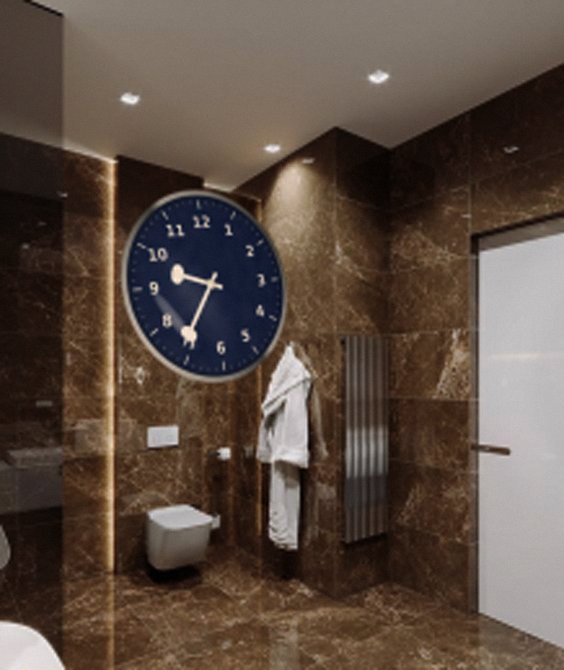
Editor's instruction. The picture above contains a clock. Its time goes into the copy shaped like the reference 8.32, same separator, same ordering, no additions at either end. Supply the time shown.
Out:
9.36
